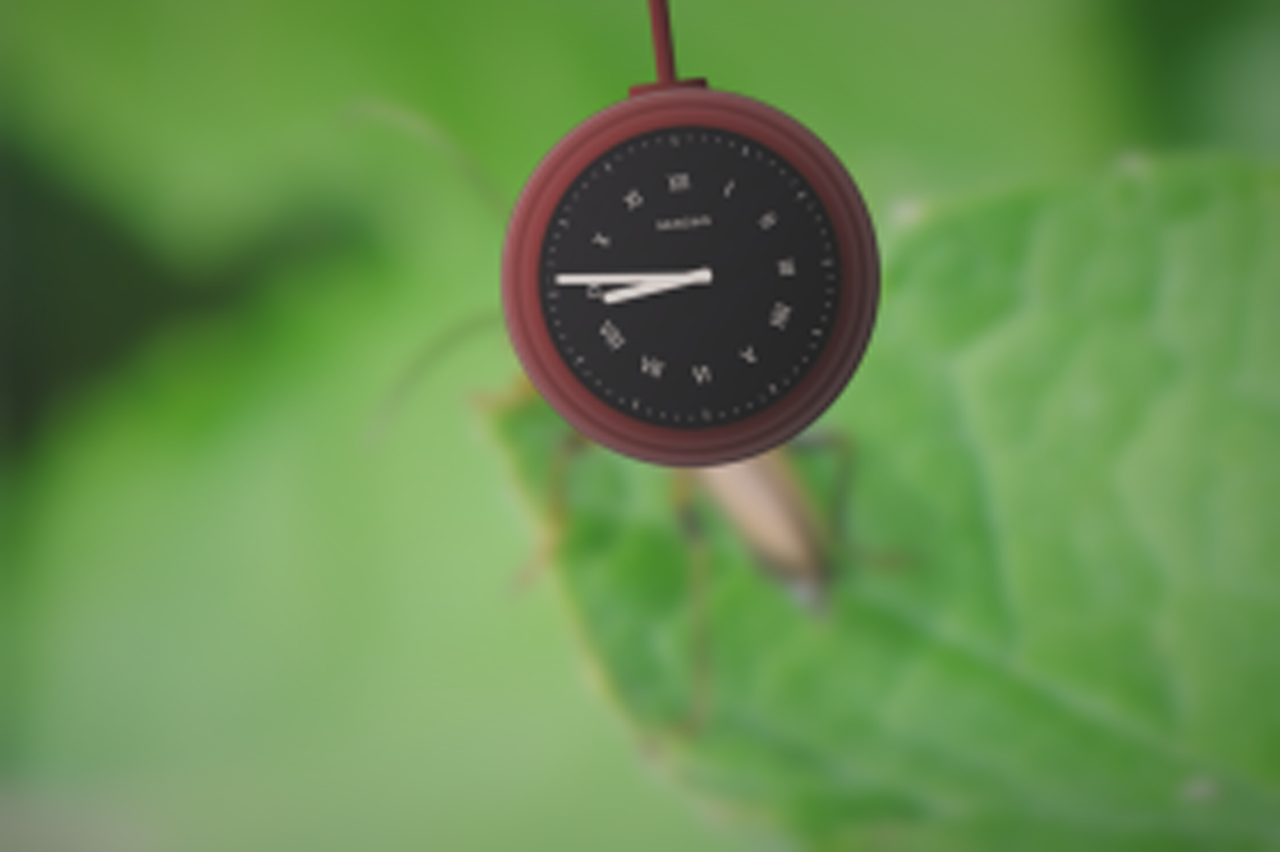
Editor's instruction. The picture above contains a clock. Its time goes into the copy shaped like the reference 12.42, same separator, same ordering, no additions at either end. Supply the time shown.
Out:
8.46
